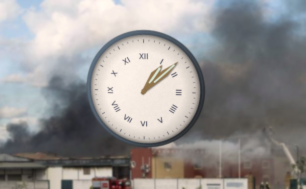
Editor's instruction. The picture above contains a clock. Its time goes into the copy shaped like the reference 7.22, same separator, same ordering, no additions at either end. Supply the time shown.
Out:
1.08
